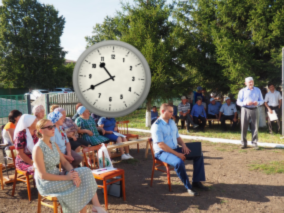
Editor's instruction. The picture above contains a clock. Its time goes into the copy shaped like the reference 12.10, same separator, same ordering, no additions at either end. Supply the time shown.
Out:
10.40
